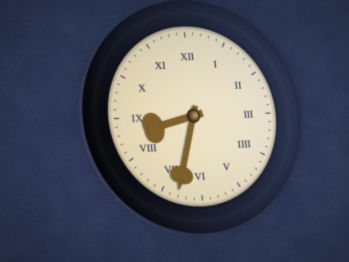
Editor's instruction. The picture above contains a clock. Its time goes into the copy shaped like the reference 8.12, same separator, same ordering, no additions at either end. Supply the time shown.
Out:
8.33
